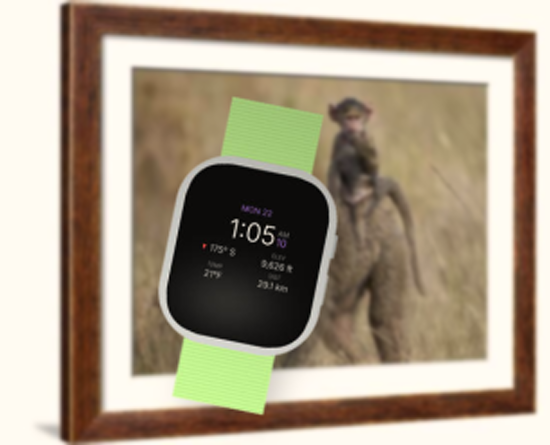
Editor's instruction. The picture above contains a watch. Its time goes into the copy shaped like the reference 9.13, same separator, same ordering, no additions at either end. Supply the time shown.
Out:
1.05
